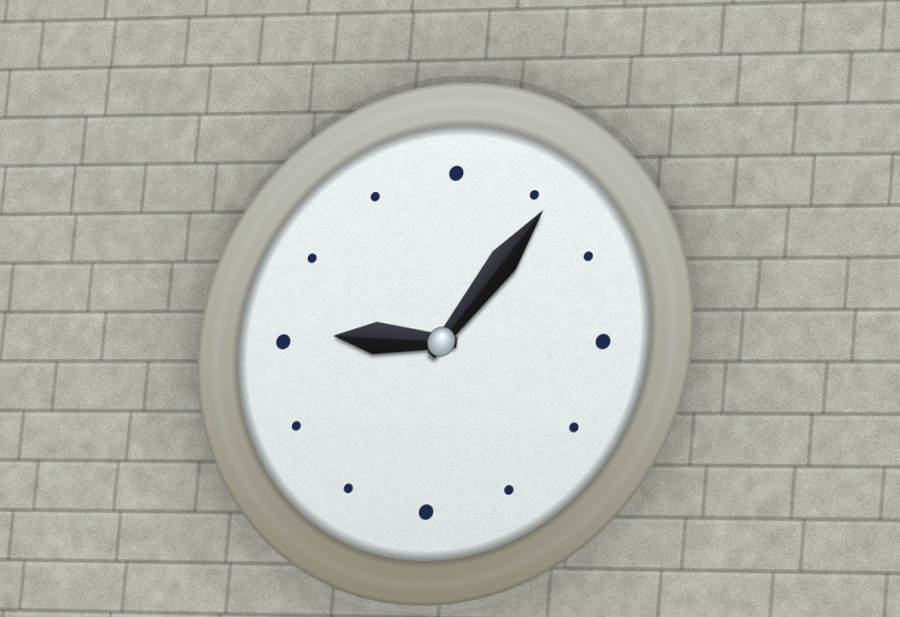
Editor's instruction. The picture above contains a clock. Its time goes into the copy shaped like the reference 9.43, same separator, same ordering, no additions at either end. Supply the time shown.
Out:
9.06
